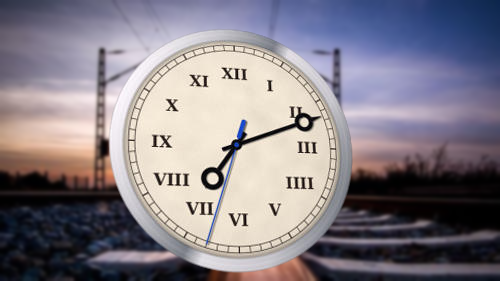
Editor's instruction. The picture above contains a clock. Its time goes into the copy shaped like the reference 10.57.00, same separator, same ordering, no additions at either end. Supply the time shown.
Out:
7.11.33
